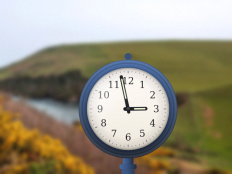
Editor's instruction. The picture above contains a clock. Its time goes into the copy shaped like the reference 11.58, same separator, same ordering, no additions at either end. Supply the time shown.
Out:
2.58
